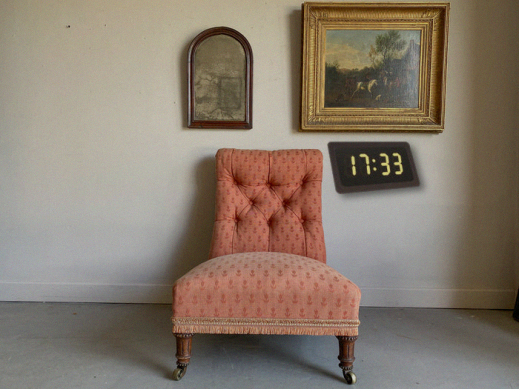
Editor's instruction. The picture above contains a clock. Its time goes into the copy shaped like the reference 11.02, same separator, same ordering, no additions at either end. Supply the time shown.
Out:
17.33
